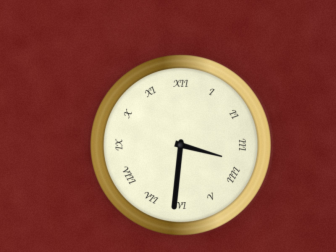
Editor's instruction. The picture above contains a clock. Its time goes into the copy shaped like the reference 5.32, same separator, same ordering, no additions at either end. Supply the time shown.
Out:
3.31
